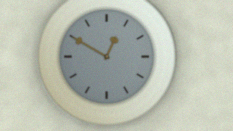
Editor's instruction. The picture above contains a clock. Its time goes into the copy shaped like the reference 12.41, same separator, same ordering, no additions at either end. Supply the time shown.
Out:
12.50
